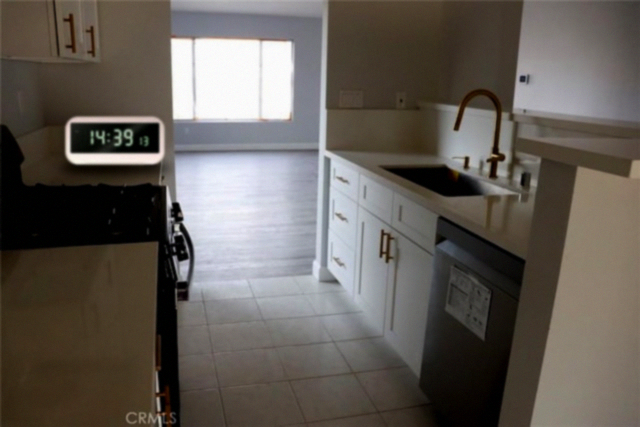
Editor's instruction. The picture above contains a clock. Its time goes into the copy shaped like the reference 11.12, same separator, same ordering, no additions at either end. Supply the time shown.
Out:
14.39
